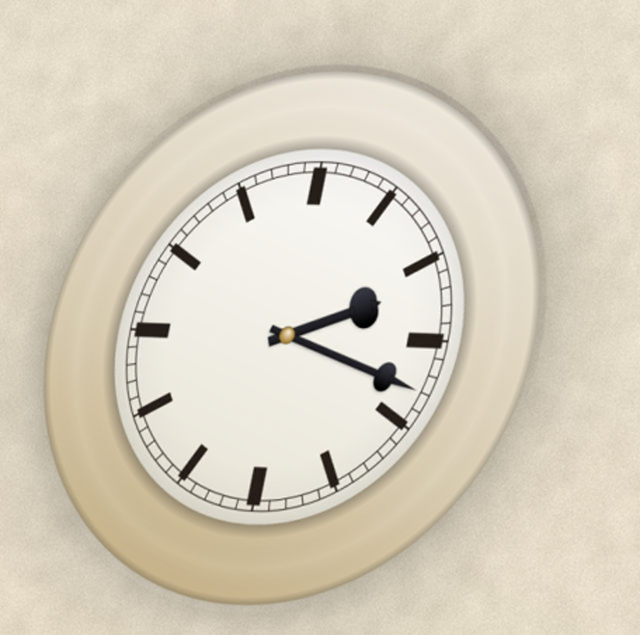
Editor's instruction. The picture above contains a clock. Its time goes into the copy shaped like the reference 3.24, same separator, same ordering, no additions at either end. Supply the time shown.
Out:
2.18
